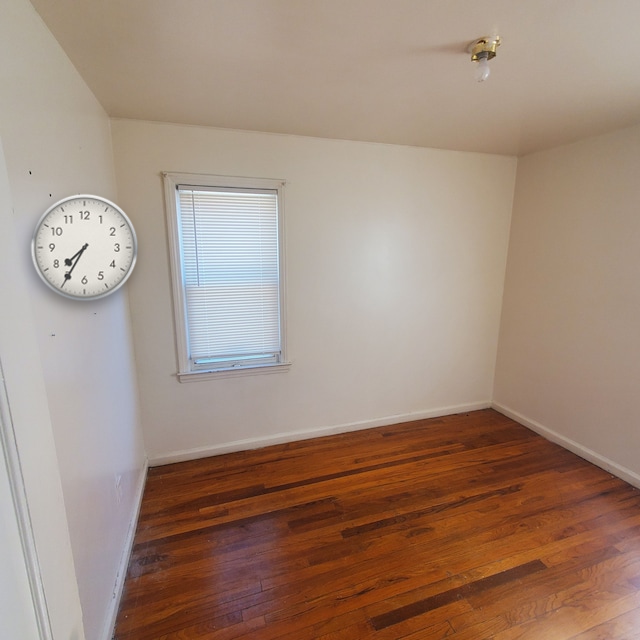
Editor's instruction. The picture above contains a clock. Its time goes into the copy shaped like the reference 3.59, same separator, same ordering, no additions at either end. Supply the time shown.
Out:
7.35
